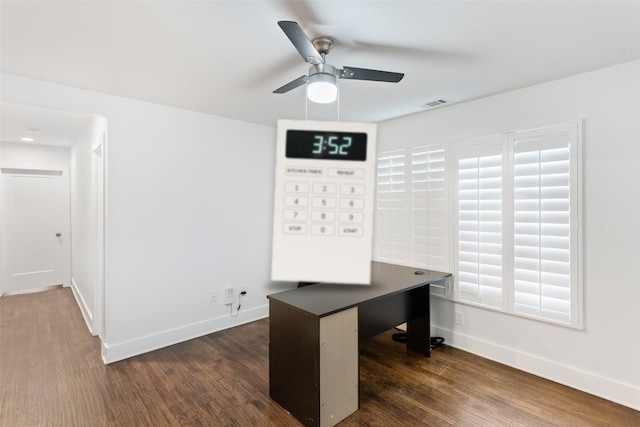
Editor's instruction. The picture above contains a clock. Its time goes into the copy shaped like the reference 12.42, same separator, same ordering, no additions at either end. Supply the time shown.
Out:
3.52
